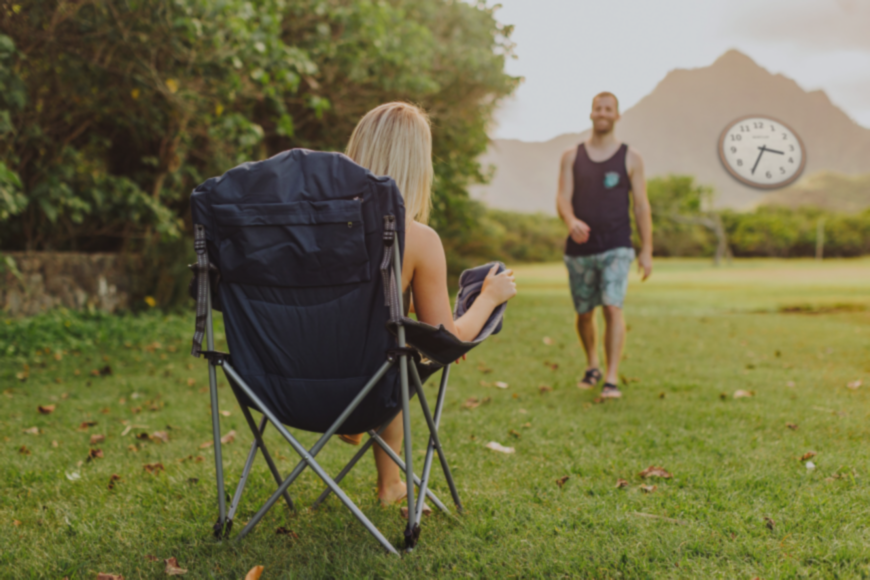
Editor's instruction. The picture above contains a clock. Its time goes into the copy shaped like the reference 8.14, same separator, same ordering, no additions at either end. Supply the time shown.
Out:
3.35
